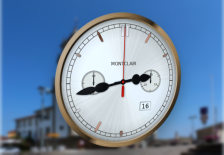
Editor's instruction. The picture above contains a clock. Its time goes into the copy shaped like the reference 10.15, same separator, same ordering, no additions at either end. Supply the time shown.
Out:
2.43
